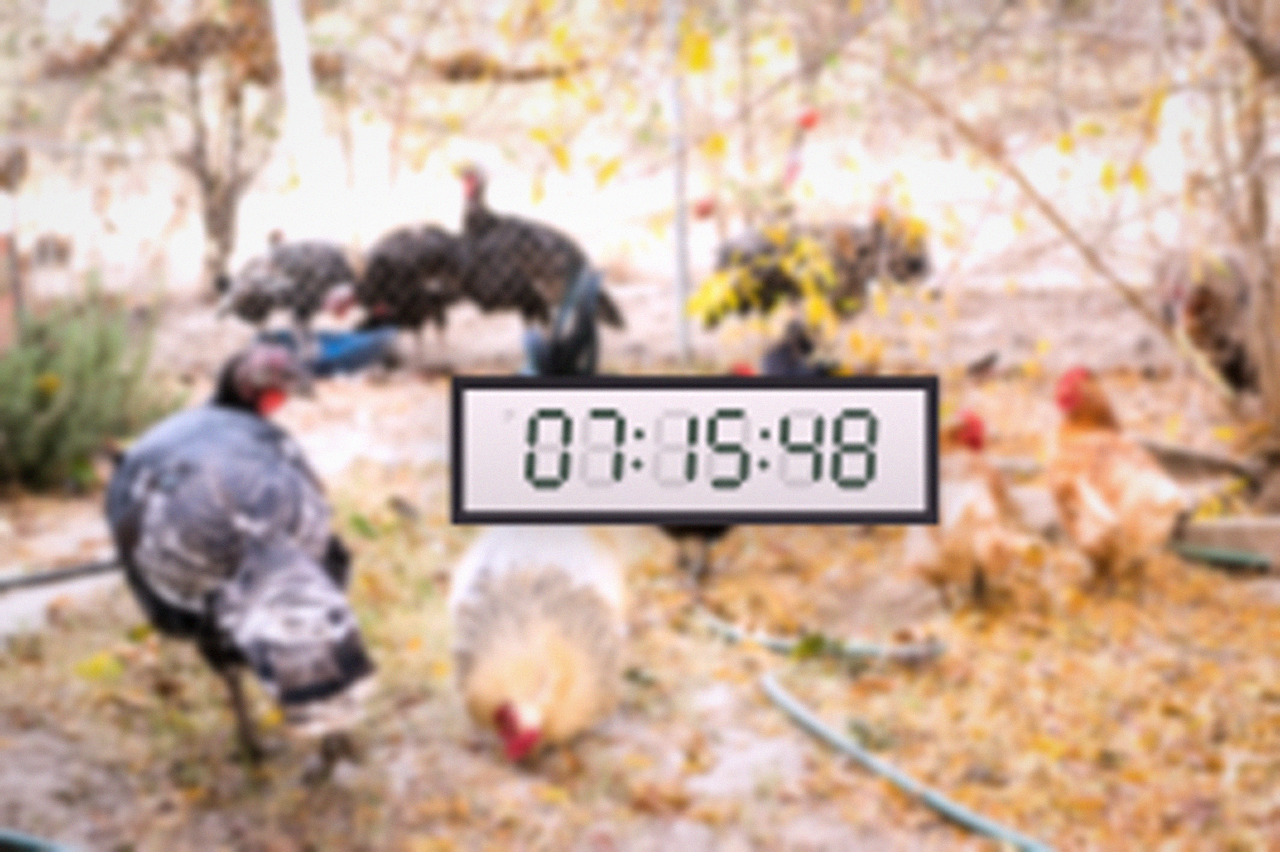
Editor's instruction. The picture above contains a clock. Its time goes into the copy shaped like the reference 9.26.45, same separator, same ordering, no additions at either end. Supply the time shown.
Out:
7.15.48
